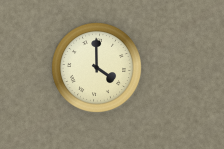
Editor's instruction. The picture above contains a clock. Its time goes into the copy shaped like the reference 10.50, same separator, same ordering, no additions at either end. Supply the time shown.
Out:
3.59
